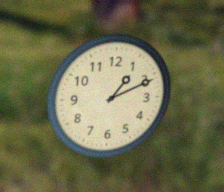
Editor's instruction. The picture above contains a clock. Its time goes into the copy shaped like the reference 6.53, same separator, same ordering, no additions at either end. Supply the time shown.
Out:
1.11
